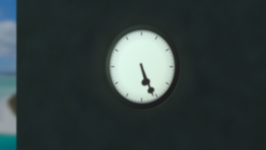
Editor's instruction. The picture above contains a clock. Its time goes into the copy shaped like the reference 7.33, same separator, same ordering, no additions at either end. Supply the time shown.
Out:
5.26
